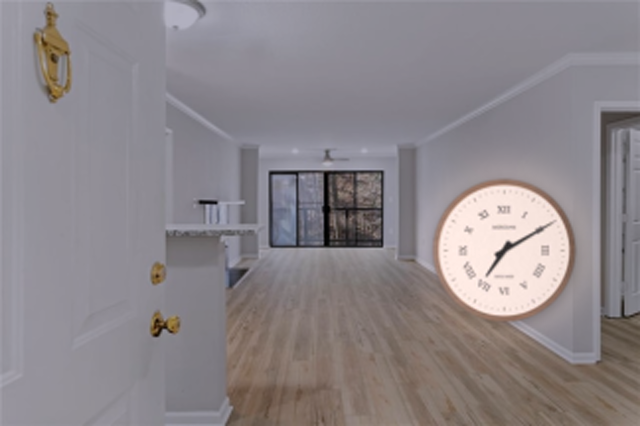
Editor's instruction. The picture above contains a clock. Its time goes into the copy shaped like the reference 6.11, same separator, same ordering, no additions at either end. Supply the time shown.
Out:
7.10
